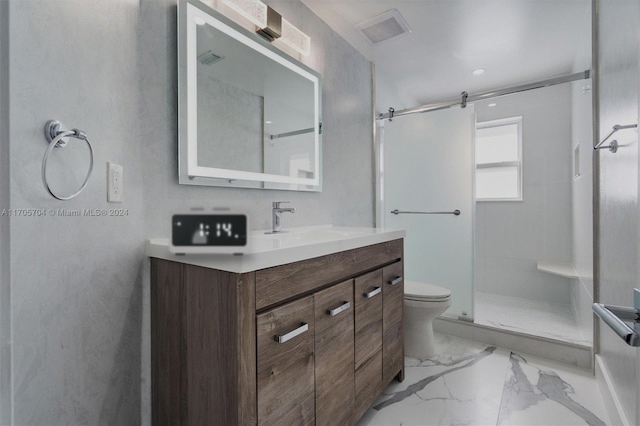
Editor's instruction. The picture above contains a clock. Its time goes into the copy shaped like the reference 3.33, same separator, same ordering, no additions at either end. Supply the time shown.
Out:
1.14
